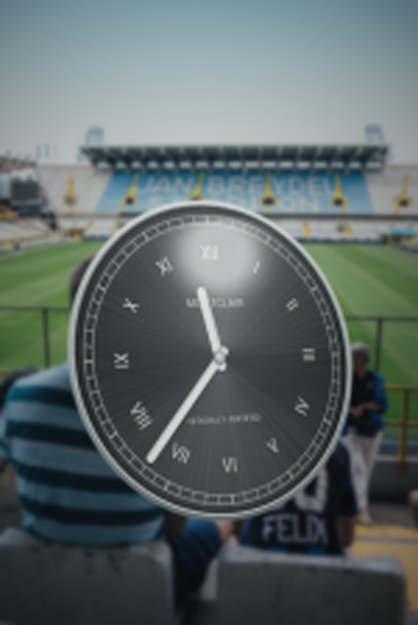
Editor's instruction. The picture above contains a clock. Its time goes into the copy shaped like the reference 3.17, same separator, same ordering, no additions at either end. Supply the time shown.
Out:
11.37
